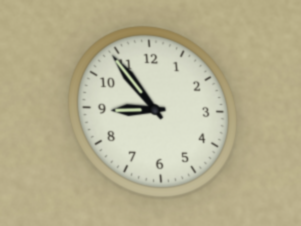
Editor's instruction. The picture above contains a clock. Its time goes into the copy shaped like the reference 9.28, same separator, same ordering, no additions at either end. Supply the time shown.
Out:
8.54
